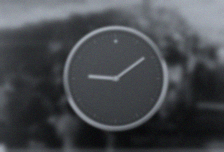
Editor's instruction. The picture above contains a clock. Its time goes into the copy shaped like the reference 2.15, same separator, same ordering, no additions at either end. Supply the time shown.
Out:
9.09
